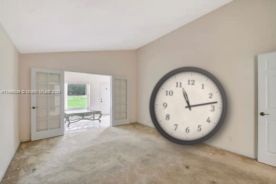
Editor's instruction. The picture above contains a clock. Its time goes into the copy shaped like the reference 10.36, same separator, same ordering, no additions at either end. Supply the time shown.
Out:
11.13
